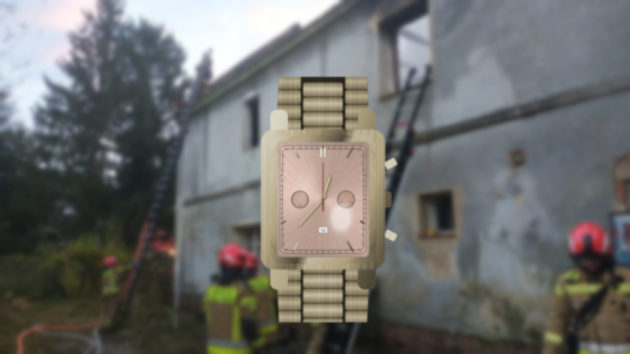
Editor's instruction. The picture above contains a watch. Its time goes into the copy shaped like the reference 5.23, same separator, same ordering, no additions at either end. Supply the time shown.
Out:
12.37
